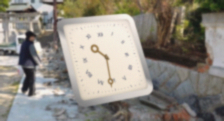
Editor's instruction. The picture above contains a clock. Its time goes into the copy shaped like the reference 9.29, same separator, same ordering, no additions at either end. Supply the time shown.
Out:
10.31
